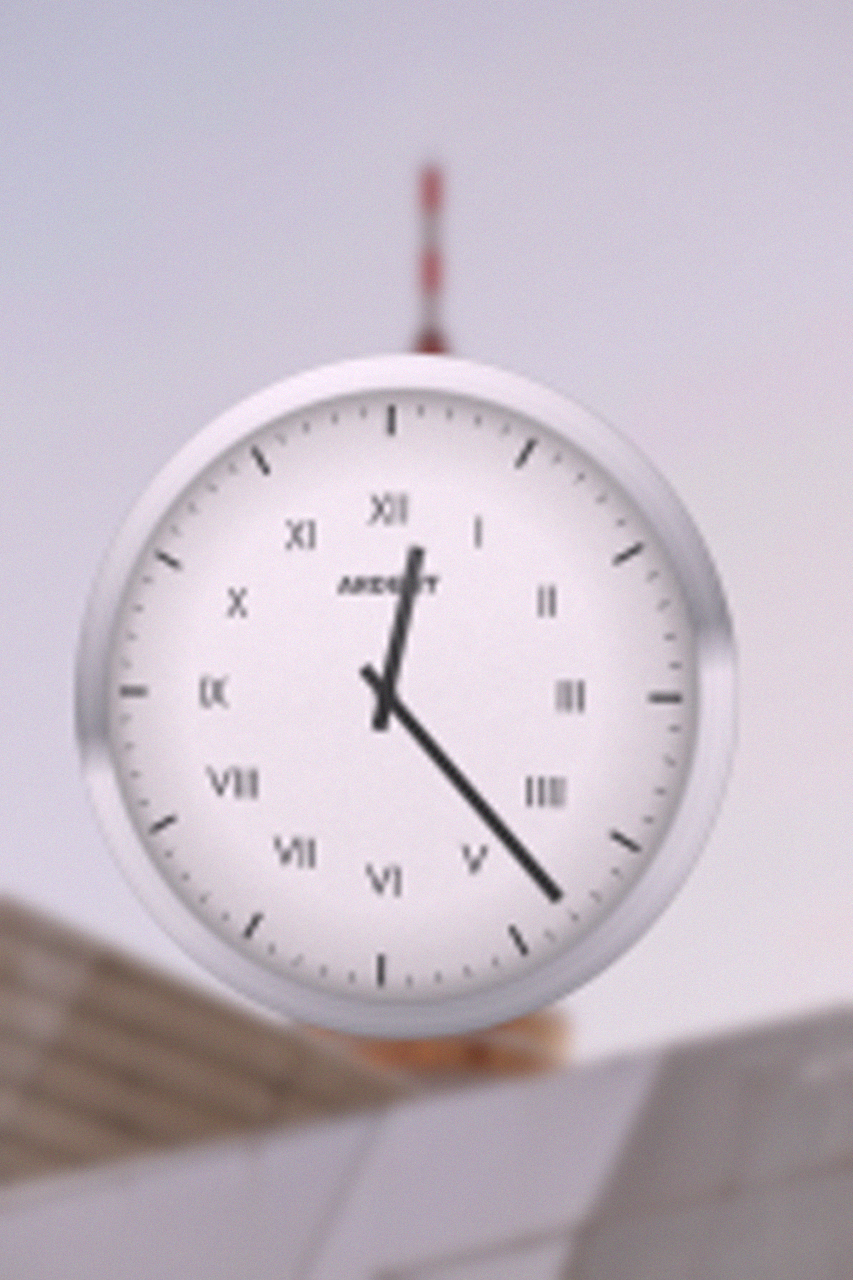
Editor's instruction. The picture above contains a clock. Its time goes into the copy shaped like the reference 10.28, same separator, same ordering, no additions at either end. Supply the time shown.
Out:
12.23
